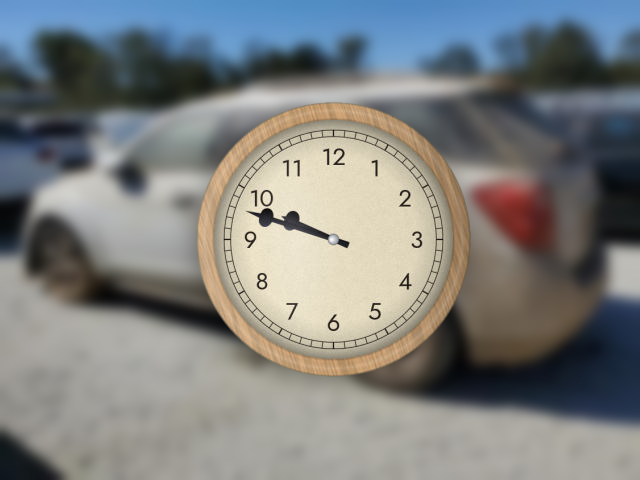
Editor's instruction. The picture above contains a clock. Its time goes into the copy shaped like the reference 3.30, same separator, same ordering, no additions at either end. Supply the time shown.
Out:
9.48
